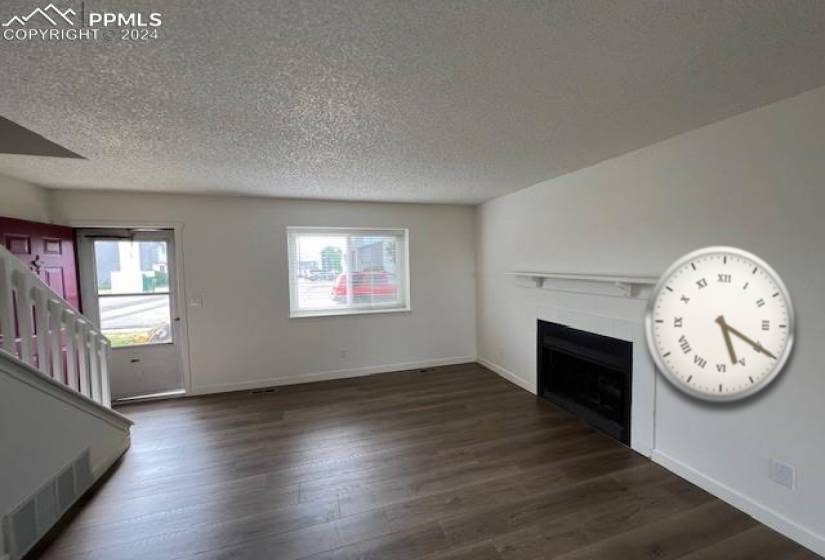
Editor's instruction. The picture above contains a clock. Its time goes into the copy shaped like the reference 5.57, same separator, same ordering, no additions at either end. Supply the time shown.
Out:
5.20
